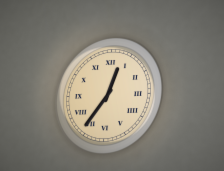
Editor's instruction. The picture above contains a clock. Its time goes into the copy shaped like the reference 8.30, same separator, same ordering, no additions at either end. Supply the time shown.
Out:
12.36
